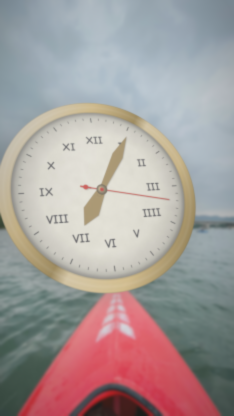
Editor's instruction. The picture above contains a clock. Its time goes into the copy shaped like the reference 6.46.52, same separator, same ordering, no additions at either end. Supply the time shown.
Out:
7.05.17
